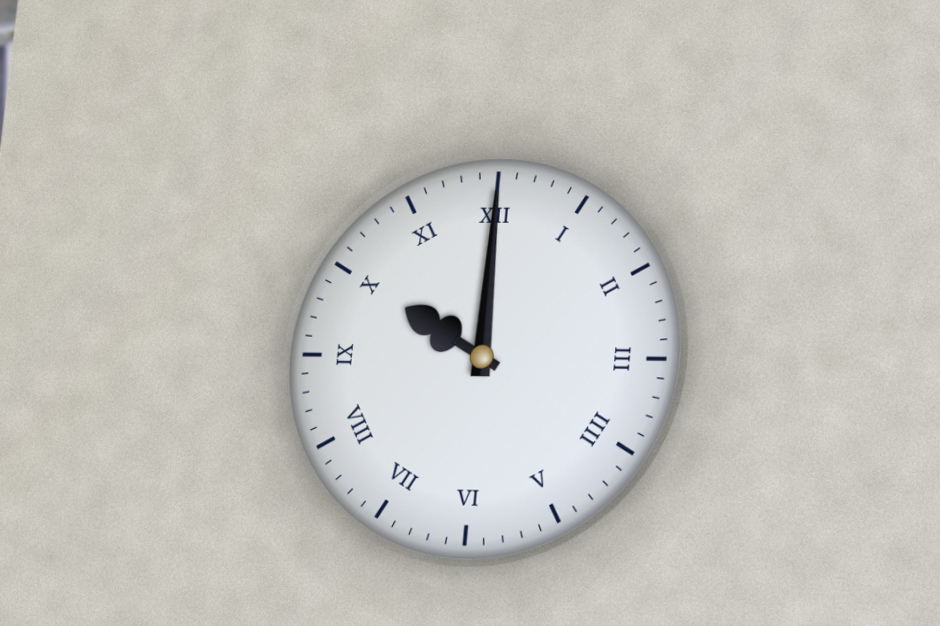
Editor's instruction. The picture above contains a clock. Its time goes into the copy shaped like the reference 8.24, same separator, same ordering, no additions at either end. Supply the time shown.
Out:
10.00
